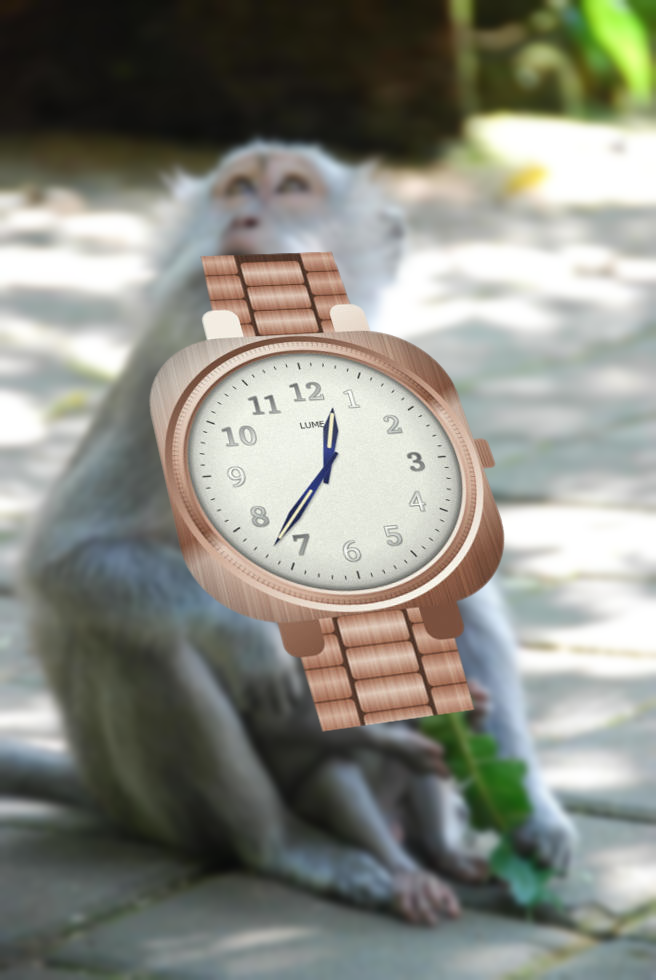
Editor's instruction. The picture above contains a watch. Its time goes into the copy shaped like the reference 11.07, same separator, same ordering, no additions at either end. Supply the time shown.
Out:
12.37
